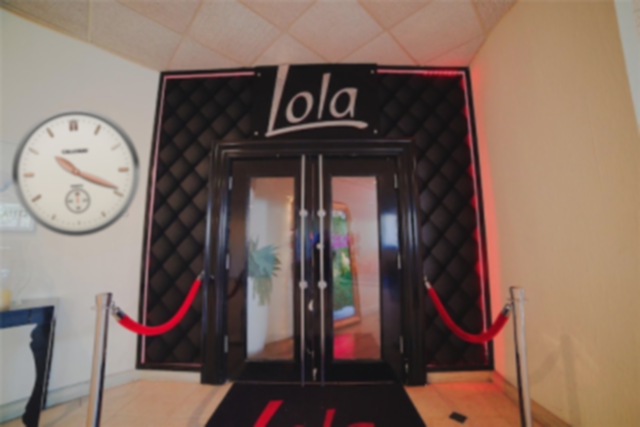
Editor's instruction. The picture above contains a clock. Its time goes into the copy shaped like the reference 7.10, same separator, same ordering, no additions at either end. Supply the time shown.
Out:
10.19
